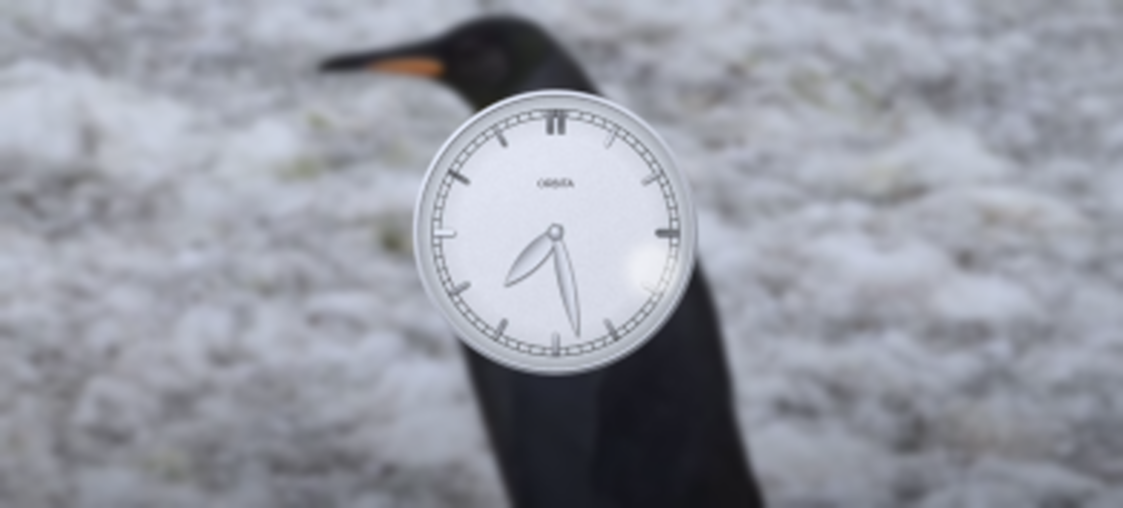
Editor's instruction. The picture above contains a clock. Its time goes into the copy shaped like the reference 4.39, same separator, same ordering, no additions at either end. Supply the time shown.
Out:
7.28
